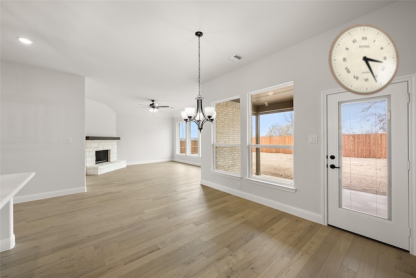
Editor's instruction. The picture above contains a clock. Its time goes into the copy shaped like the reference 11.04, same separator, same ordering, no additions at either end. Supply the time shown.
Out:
3.26
